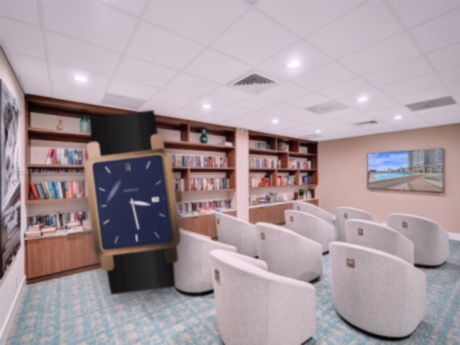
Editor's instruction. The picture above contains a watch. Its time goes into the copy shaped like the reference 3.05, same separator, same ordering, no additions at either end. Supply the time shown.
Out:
3.29
